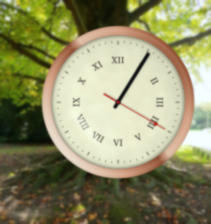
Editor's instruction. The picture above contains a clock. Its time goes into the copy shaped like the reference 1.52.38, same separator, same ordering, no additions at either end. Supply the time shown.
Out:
1.05.20
